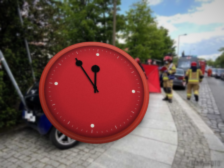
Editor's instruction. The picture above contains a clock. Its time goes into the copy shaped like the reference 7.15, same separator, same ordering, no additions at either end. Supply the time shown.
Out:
11.54
